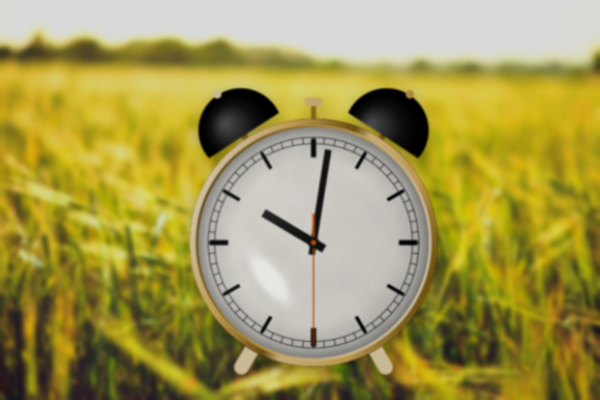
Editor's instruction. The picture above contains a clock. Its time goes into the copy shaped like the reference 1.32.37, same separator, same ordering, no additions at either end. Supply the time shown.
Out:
10.01.30
